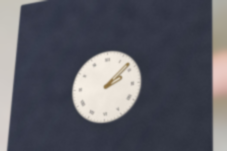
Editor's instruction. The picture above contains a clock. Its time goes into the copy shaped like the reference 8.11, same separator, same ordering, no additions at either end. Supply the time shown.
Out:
2.08
